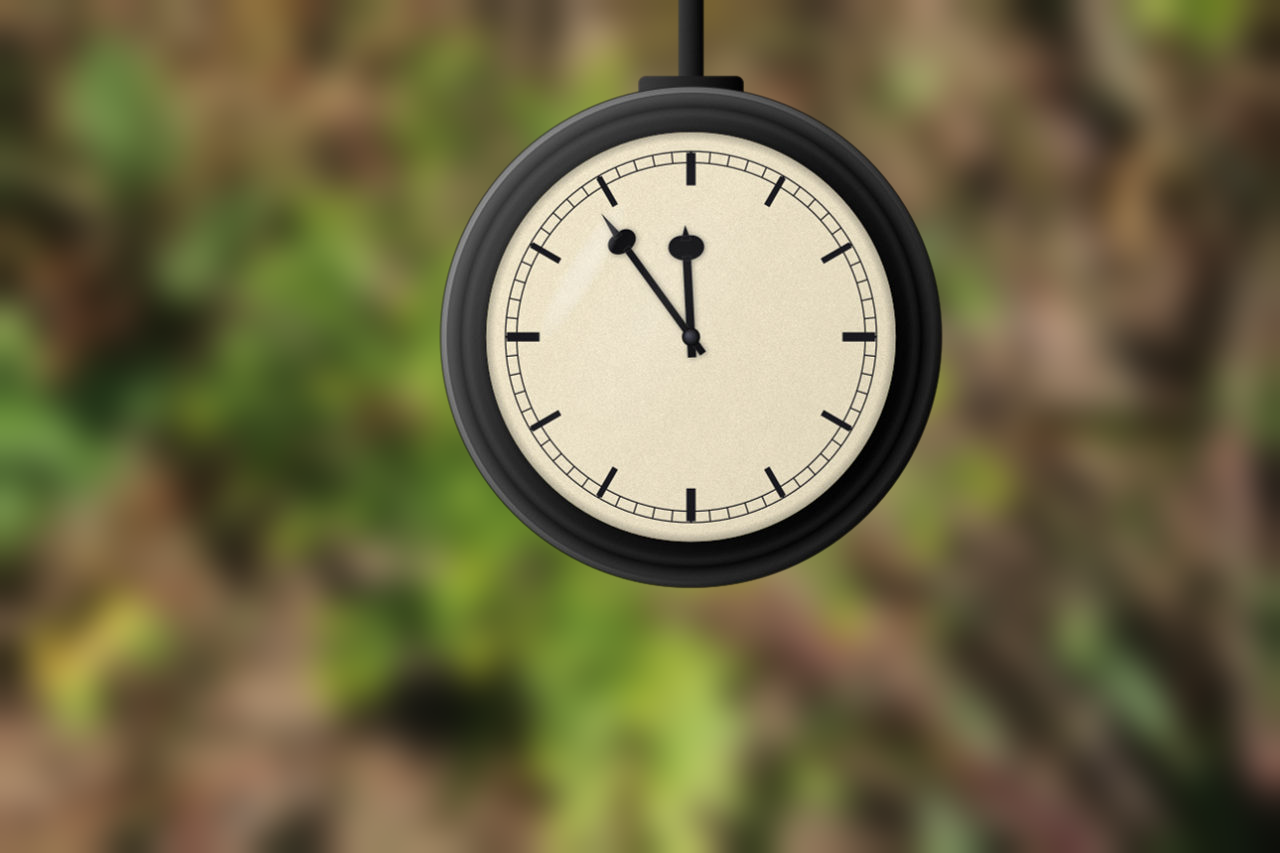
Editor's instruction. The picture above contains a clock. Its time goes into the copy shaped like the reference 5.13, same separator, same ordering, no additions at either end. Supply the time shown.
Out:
11.54
